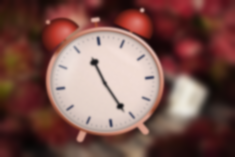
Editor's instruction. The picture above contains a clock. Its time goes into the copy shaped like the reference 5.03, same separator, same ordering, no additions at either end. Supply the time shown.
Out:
11.26
